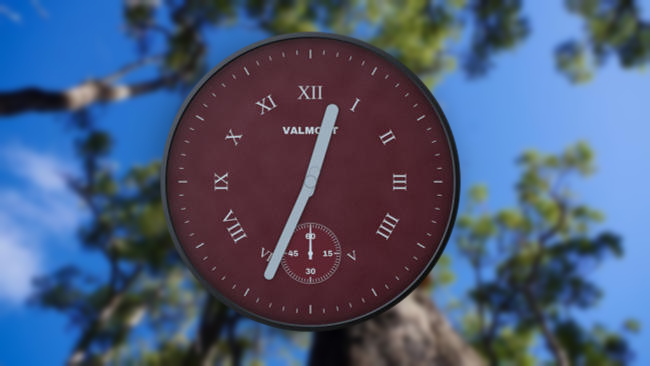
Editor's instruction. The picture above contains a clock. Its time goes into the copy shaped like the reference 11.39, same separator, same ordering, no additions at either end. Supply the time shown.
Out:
12.34
